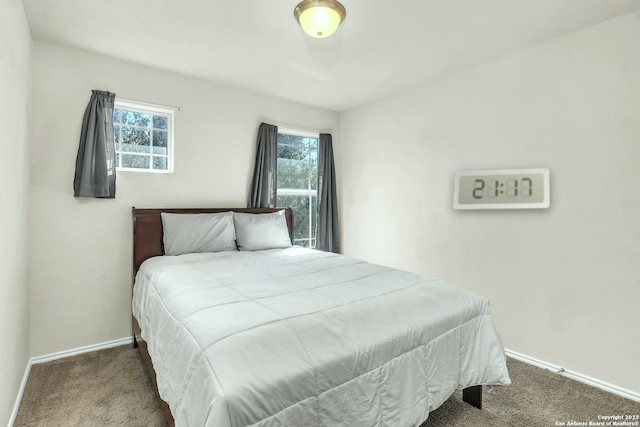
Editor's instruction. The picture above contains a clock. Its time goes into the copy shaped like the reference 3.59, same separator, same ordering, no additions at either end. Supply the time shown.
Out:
21.17
